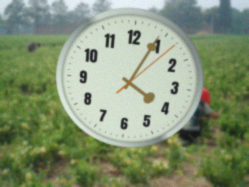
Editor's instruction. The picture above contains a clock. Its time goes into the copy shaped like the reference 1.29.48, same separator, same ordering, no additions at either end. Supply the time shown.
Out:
4.04.07
